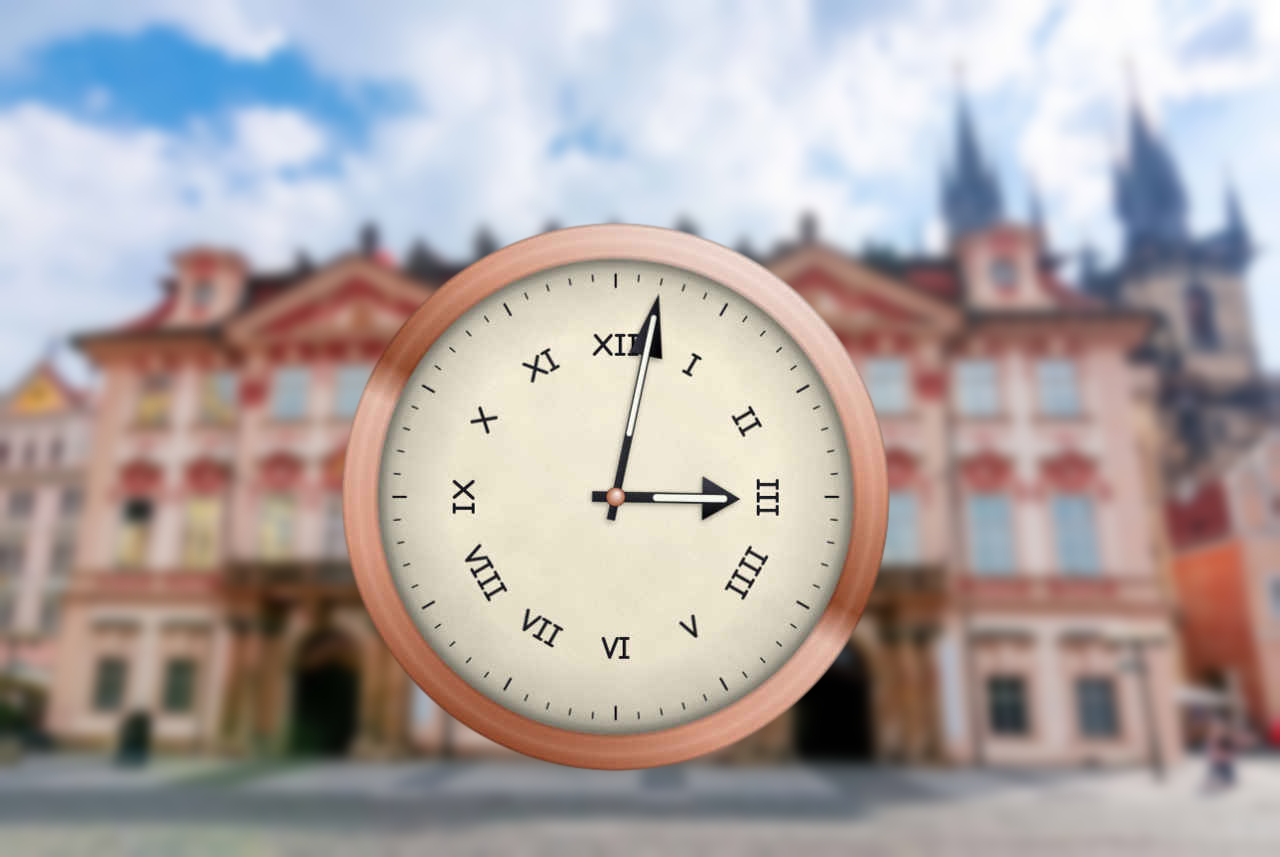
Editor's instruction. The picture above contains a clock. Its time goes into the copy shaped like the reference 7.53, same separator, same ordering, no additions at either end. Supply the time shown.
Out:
3.02
